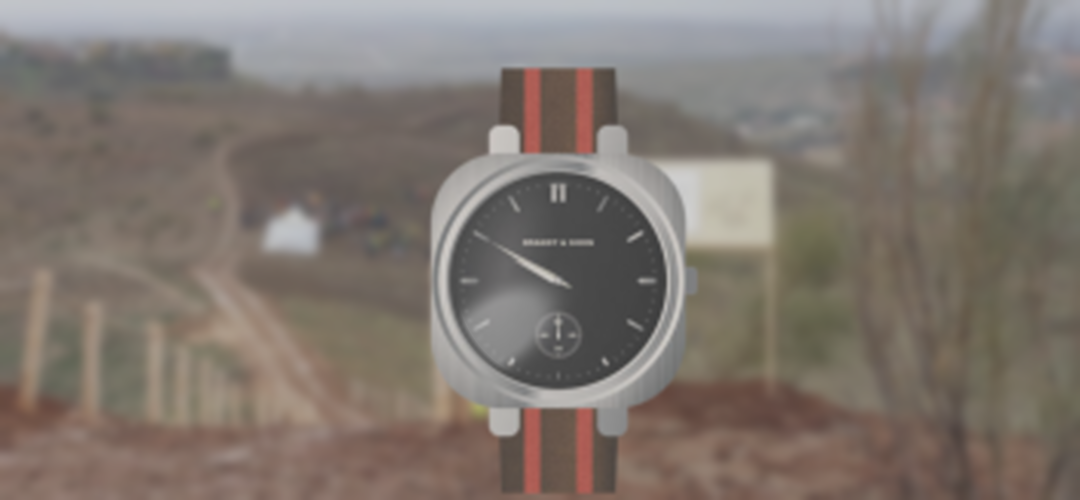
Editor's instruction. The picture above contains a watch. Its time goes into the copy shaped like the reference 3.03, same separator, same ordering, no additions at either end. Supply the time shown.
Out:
9.50
